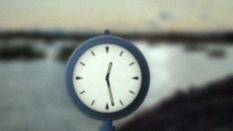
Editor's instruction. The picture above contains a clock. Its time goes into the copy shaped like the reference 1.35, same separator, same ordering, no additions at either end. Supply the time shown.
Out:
12.28
